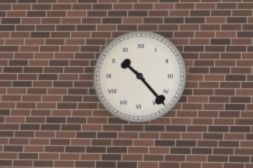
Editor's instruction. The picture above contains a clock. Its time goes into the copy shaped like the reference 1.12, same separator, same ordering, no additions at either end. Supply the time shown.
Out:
10.23
